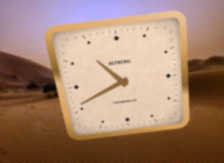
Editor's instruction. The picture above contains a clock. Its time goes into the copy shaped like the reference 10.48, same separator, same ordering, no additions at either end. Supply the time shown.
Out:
10.41
